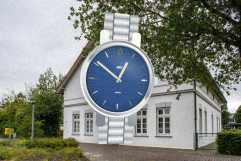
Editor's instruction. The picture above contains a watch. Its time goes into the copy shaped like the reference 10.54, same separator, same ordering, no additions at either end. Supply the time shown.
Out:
12.51
